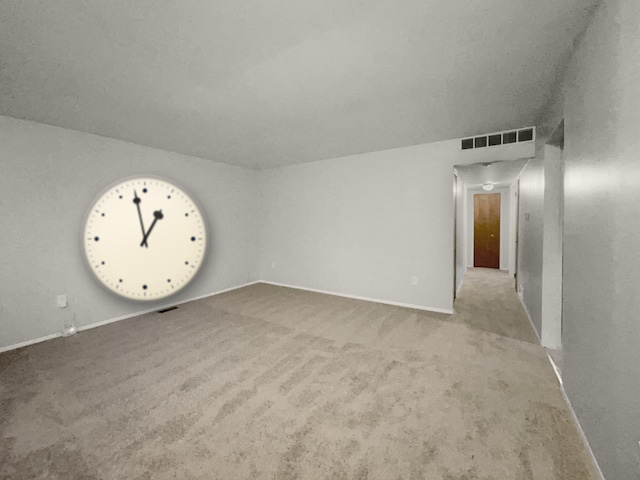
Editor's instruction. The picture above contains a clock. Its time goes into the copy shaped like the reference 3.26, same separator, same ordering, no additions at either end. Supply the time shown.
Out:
12.58
